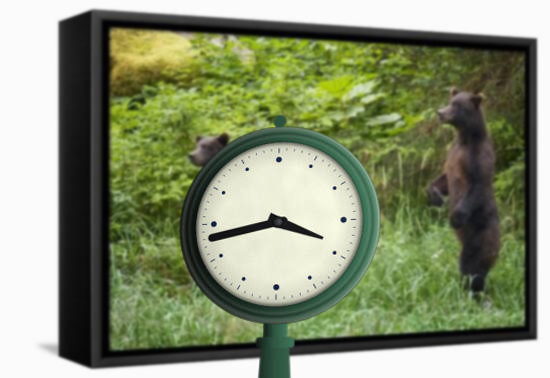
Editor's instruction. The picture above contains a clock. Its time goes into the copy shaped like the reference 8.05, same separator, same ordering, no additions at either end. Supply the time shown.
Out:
3.43
